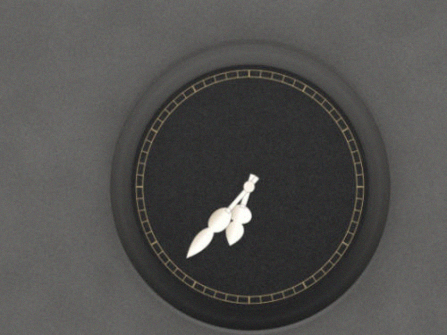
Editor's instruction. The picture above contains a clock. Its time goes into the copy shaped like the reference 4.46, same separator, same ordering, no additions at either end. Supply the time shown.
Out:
6.37
